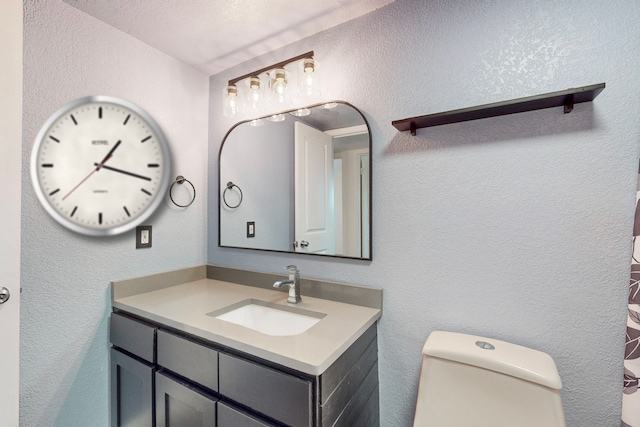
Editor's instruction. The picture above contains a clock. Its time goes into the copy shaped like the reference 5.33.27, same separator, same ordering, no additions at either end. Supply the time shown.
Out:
1.17.38
